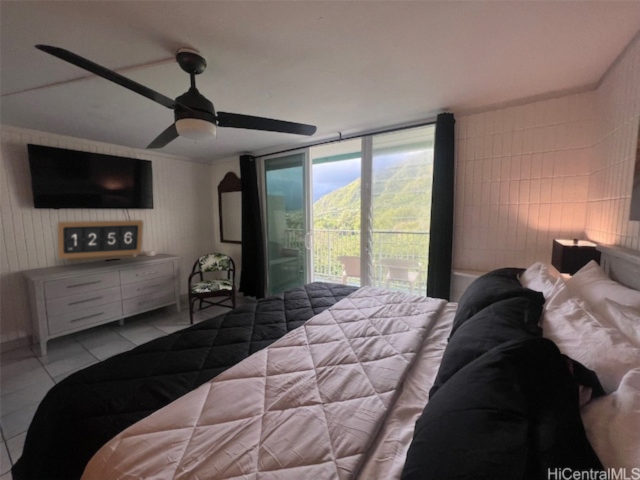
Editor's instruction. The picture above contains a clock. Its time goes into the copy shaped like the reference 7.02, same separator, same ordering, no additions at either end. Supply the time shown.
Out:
12.56
